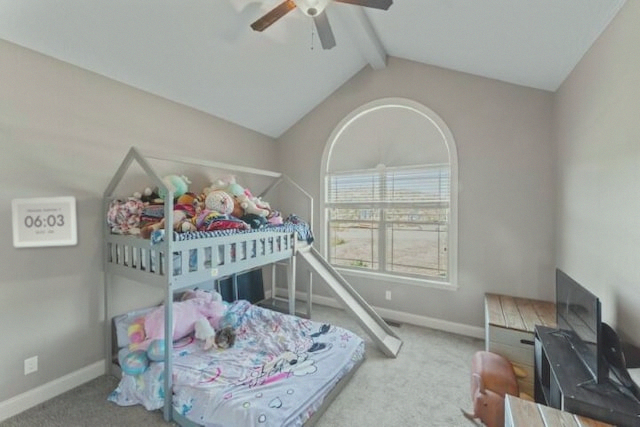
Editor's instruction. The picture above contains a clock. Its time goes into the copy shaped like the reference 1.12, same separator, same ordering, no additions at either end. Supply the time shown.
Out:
6.03
